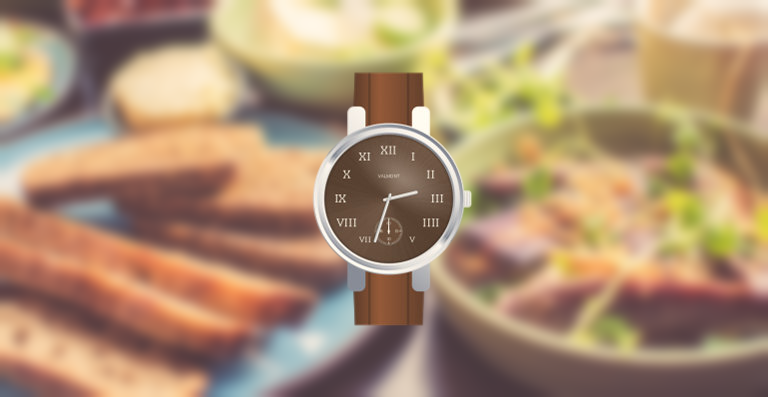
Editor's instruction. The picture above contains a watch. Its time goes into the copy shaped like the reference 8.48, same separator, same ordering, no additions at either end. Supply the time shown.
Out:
2.33
